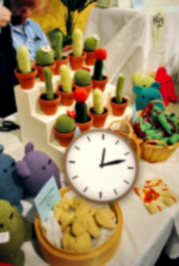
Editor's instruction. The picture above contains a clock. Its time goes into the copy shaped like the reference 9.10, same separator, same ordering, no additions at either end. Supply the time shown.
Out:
12.12
